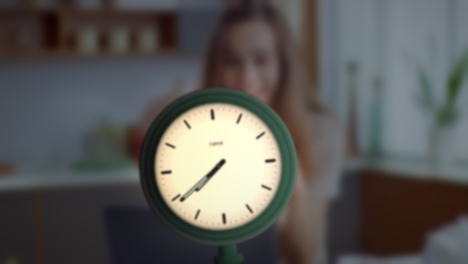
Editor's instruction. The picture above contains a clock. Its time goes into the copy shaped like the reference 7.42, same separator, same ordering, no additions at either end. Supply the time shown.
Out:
7.39
